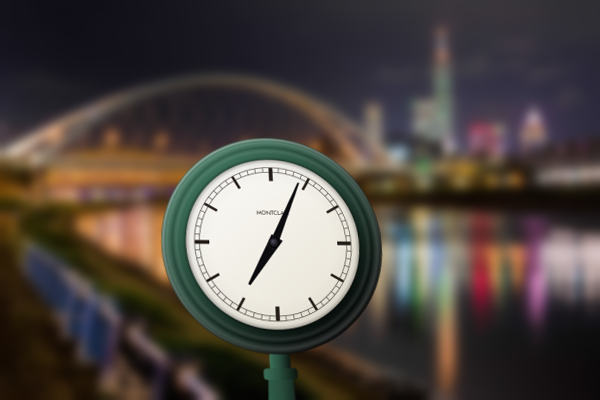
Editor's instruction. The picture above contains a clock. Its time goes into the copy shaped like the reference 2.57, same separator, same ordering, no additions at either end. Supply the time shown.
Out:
7.04
